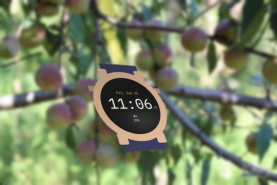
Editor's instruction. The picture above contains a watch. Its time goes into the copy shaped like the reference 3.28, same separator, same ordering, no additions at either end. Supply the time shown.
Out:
11.06
